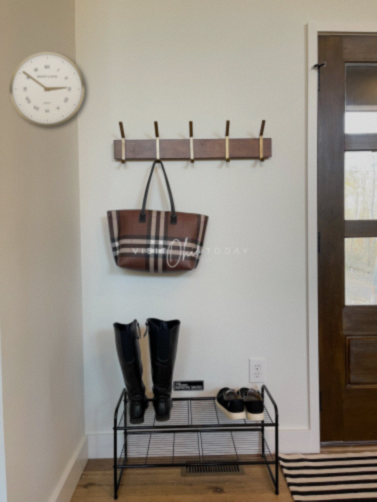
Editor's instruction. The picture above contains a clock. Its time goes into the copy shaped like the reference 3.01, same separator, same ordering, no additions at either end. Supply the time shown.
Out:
2.51
